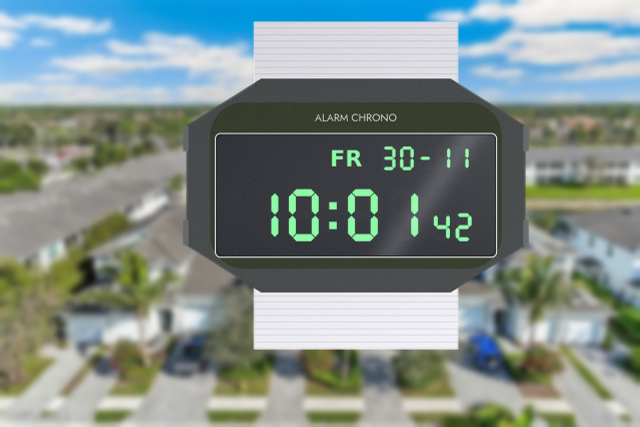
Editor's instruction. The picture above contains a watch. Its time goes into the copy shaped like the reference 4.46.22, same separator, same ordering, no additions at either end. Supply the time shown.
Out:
10.01.42
